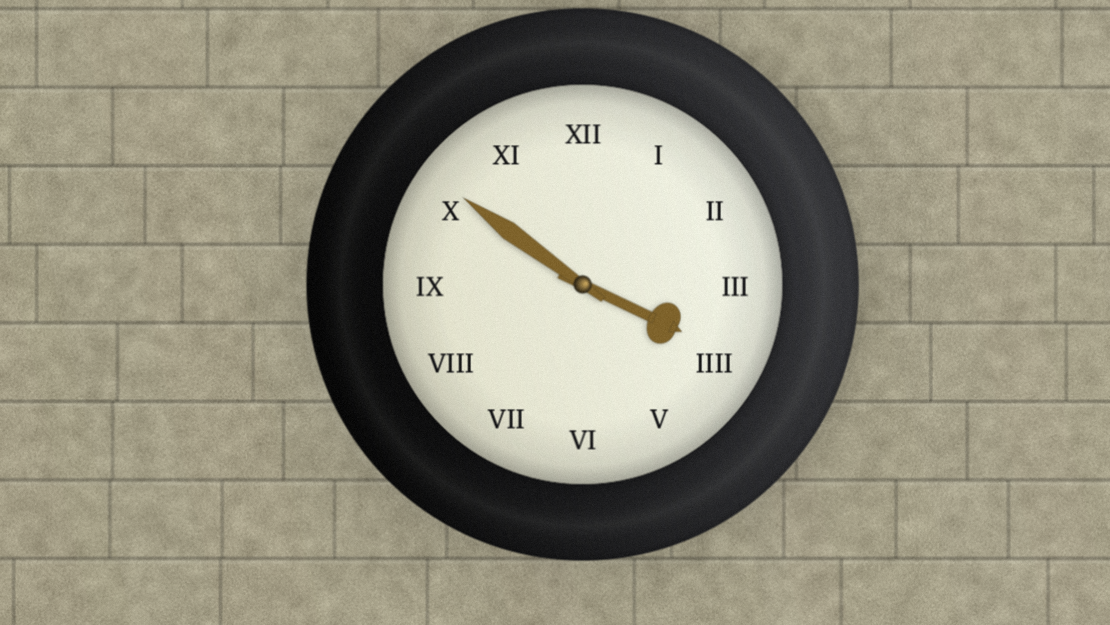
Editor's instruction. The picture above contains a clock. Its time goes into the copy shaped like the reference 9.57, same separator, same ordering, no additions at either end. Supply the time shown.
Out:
3.51
